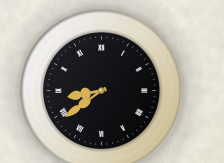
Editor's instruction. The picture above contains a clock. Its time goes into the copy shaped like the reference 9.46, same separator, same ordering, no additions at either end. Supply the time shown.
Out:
8.39
